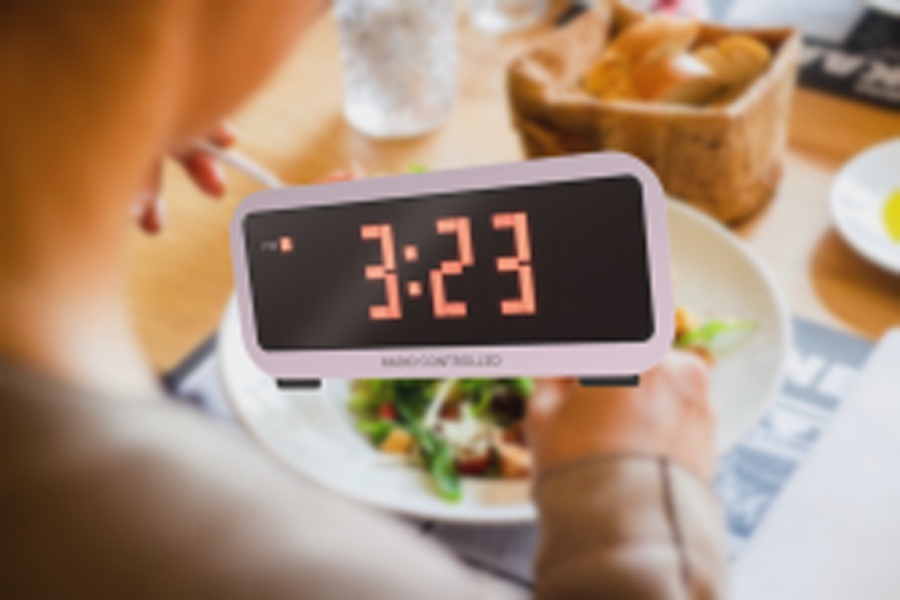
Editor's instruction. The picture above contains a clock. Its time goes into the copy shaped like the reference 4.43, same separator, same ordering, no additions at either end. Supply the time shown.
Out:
3.23
